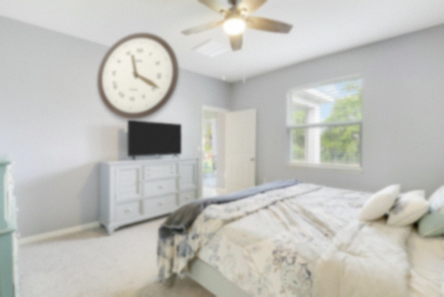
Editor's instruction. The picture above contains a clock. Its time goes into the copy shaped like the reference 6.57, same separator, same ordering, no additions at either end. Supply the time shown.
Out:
11.19
